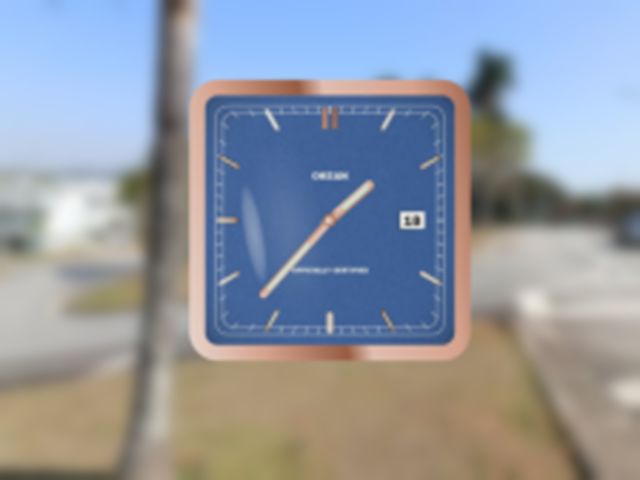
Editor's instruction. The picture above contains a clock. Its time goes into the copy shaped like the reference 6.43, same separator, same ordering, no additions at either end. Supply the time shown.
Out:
1.37
